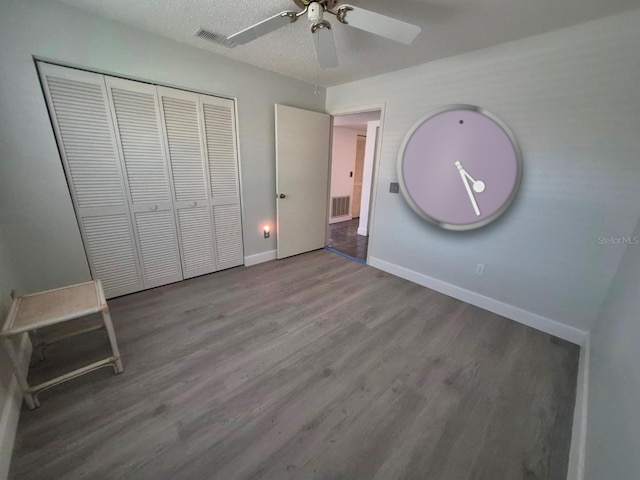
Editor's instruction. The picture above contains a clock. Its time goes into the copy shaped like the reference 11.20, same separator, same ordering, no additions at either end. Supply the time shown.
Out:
4.26
